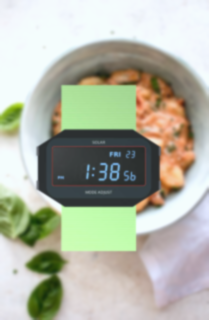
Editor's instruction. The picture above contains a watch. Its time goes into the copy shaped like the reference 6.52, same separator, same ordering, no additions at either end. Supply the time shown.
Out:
1.38
